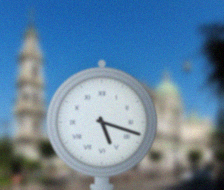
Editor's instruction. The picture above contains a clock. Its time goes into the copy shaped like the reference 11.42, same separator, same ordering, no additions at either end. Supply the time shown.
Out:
5.18
